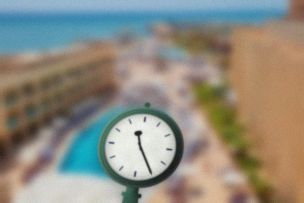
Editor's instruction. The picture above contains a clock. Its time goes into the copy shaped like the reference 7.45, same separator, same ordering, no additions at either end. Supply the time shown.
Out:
11.25
